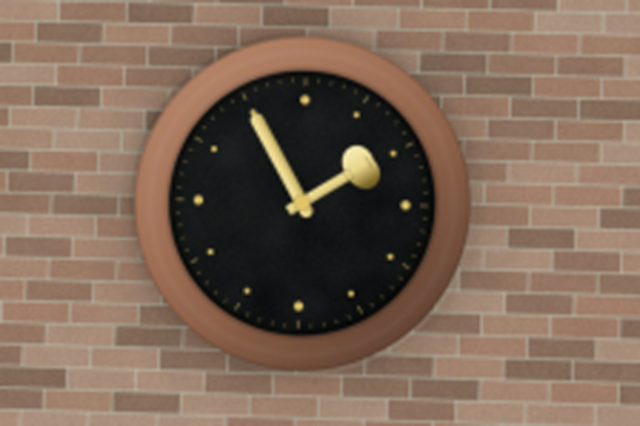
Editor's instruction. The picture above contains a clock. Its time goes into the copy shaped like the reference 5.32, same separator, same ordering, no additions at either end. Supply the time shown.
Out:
1.55
